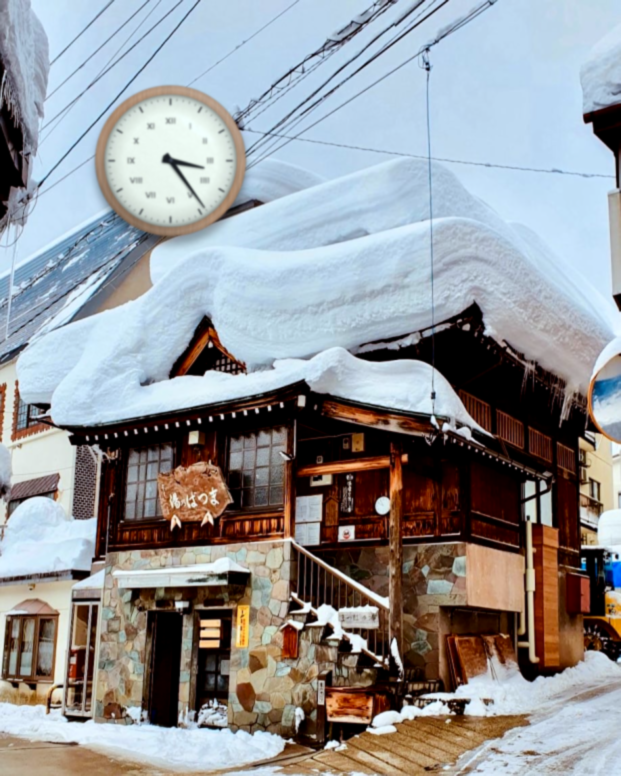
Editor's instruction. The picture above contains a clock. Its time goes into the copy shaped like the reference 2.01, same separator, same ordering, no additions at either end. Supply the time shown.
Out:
3.24
